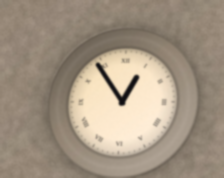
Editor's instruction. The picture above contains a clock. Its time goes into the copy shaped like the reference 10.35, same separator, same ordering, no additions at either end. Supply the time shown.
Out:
12.54
